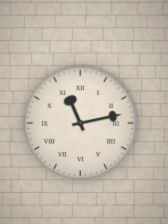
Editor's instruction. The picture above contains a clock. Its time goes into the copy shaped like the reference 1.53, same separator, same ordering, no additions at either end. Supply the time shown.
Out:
11.13
